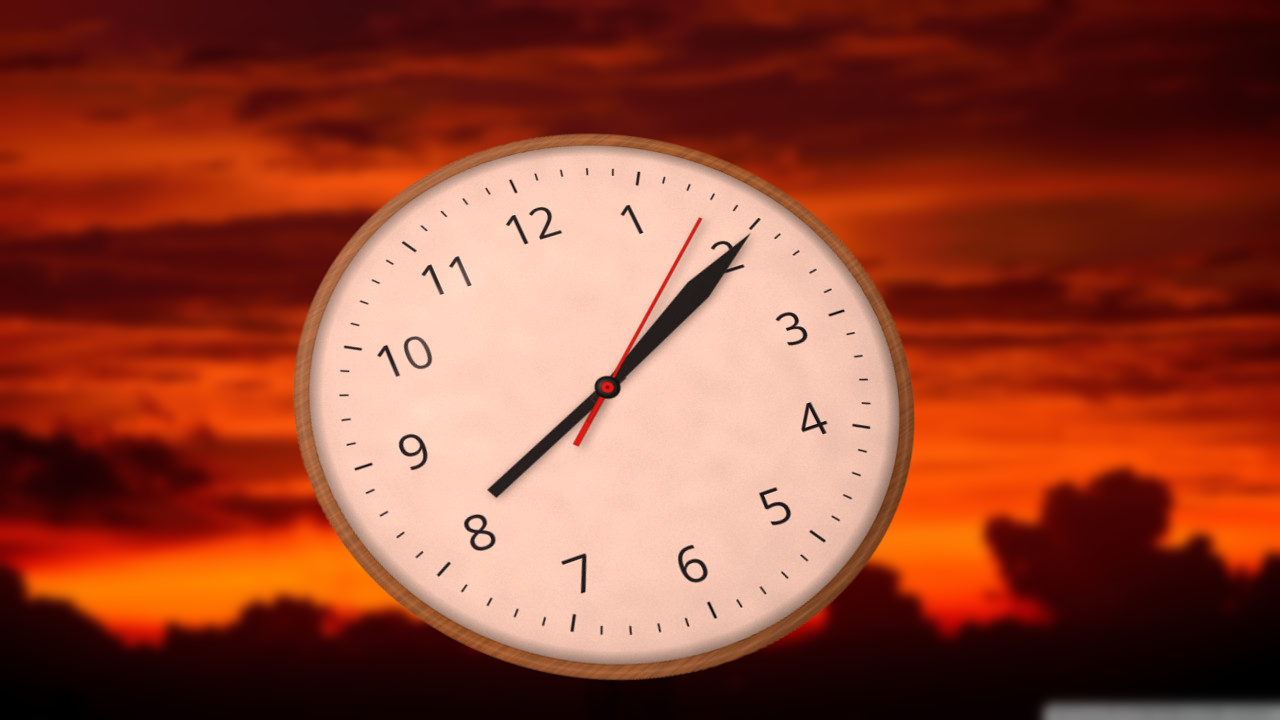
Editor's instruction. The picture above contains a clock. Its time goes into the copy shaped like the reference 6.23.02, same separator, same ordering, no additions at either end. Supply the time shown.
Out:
8.10.08
